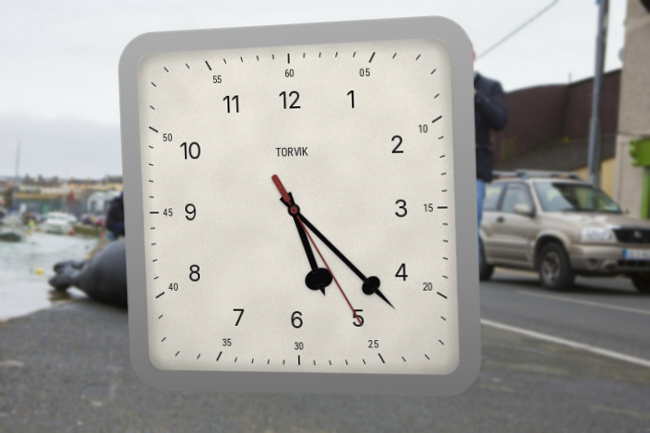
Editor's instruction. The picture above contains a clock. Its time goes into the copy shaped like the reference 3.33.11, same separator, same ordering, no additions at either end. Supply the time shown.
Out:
5.22.25
